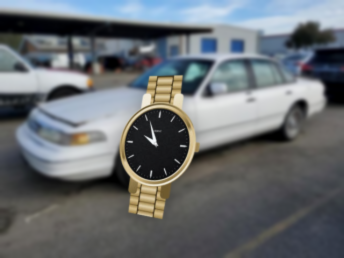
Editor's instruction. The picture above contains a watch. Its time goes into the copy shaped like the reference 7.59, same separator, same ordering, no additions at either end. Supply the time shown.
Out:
9.56
